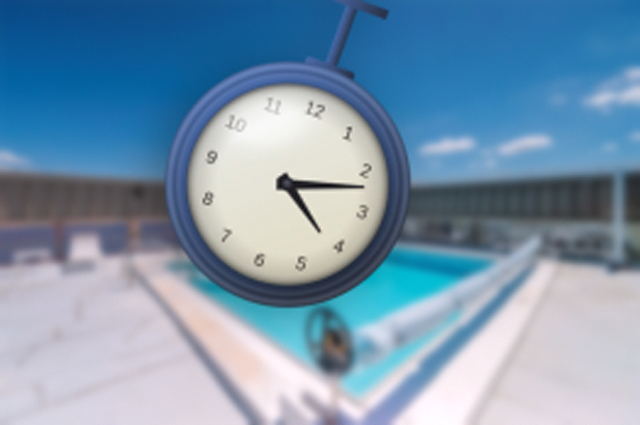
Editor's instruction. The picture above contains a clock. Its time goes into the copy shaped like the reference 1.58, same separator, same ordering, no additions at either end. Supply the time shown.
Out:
4.12
